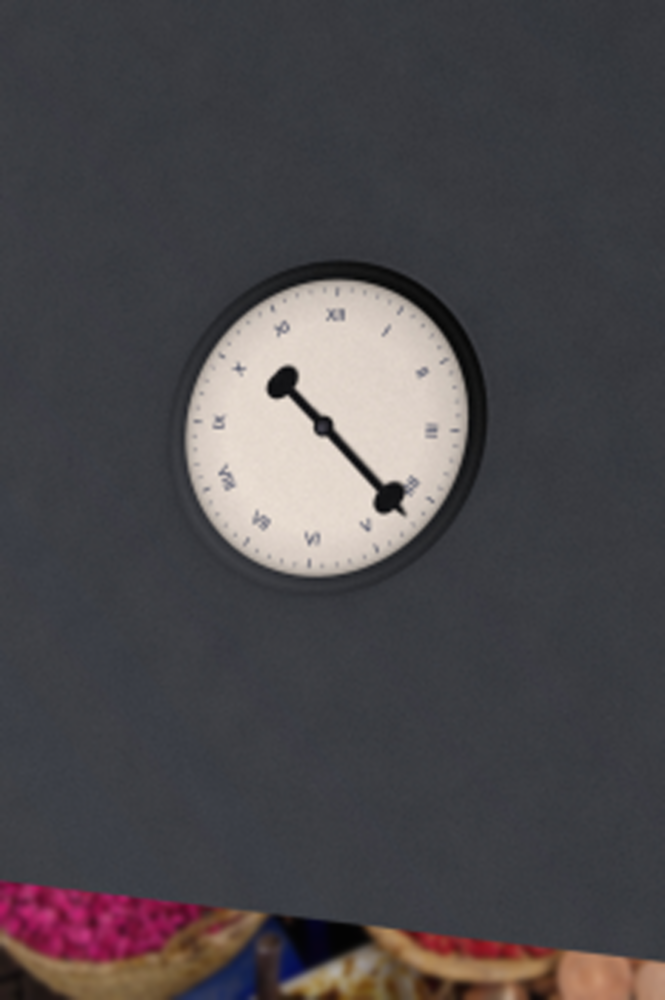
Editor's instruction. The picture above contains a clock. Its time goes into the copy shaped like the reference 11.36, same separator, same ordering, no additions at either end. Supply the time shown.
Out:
10.22
